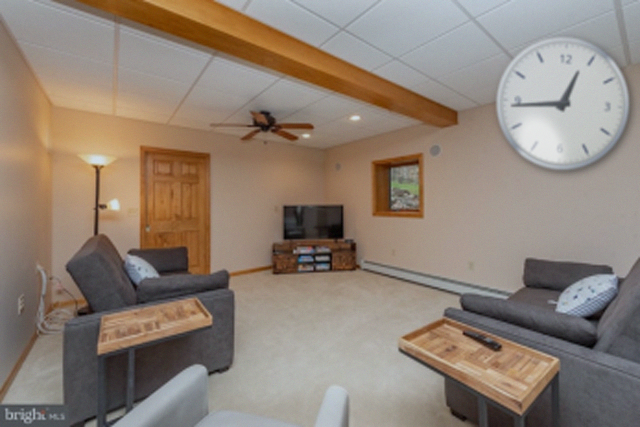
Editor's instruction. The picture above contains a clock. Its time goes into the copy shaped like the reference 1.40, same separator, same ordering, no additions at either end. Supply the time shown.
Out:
12.44
